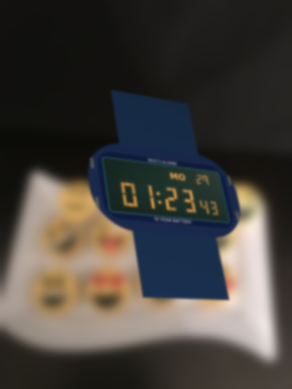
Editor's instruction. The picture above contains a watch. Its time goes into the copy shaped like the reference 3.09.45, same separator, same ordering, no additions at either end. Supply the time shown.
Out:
1.23.43
